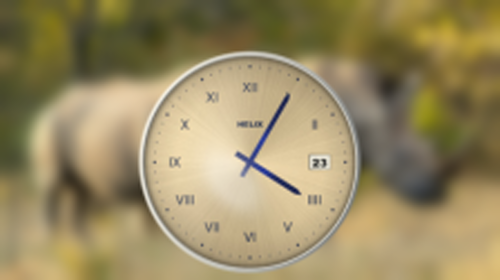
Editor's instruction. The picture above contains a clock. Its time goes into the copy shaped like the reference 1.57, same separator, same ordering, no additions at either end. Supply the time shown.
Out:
4.05
